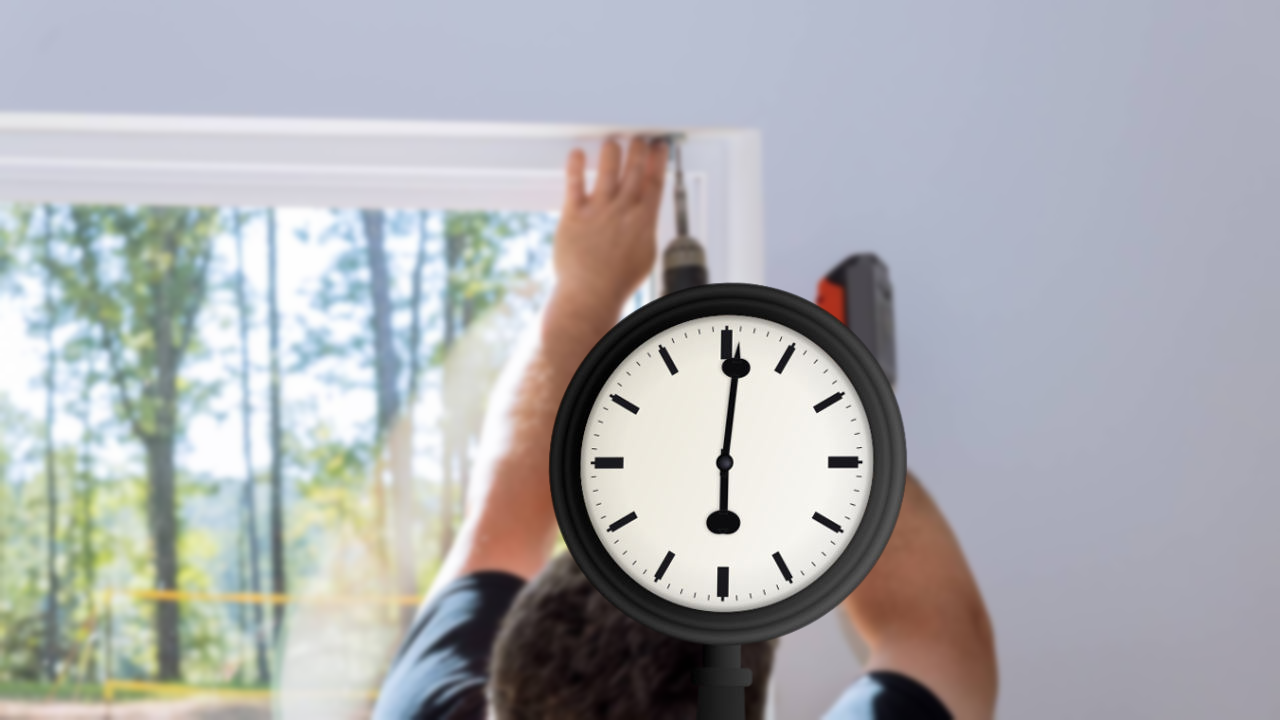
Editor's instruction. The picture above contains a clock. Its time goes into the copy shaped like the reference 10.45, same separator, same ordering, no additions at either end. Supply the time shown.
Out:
6.01
